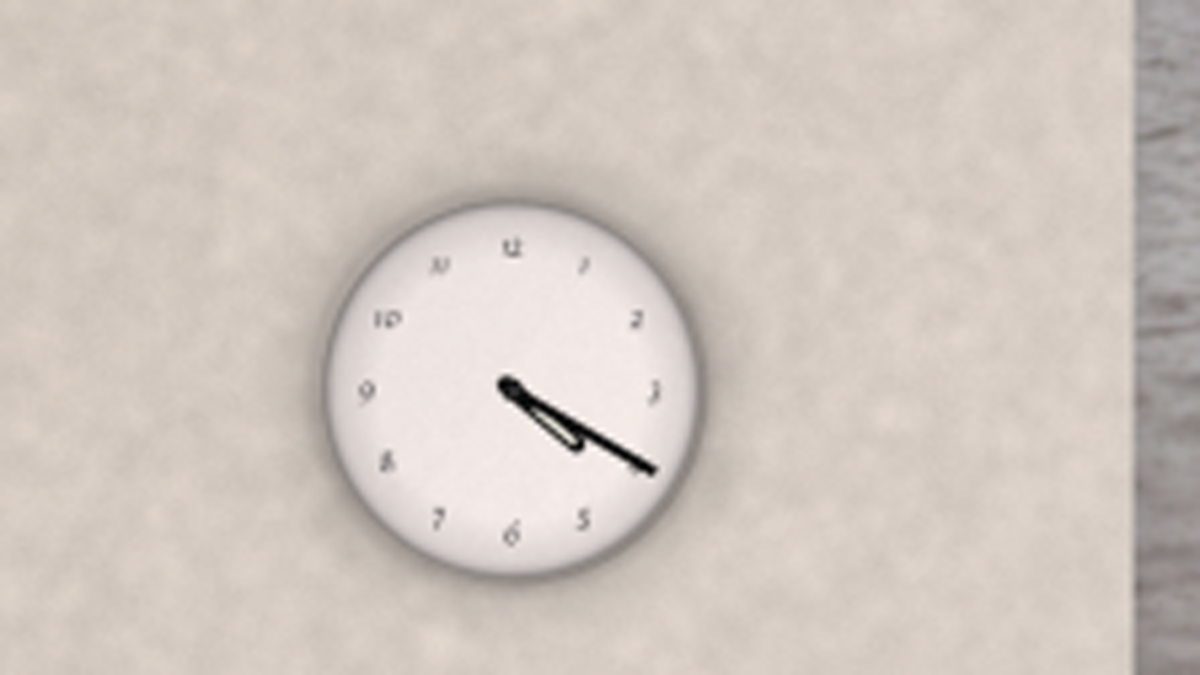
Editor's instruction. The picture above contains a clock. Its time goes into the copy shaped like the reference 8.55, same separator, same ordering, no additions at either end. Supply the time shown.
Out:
4.20
